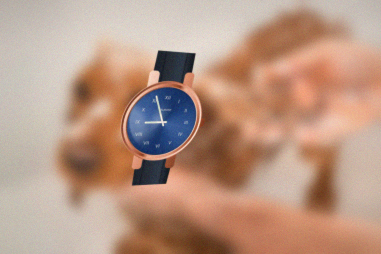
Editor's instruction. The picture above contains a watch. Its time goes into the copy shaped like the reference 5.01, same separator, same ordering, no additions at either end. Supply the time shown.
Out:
8.56
